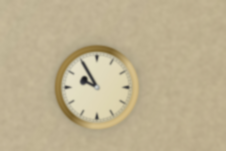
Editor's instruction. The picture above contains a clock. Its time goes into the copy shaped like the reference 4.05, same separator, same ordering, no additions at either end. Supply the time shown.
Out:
9.55
